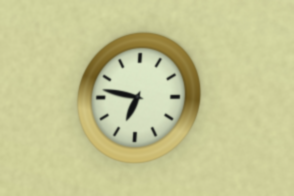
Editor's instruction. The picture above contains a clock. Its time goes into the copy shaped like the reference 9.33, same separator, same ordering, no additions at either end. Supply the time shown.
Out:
6.47
